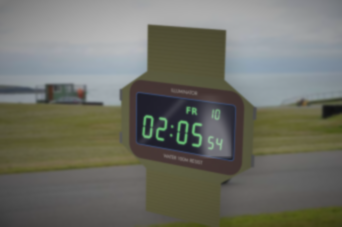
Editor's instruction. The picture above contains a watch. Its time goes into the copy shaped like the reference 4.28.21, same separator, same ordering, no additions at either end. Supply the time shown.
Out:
2.05.54
